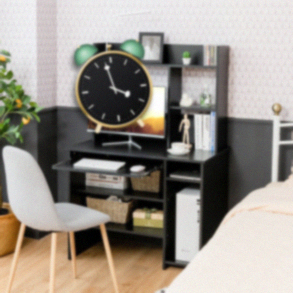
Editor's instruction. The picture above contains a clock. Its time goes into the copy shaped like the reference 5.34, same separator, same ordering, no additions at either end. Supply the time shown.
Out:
3.58
